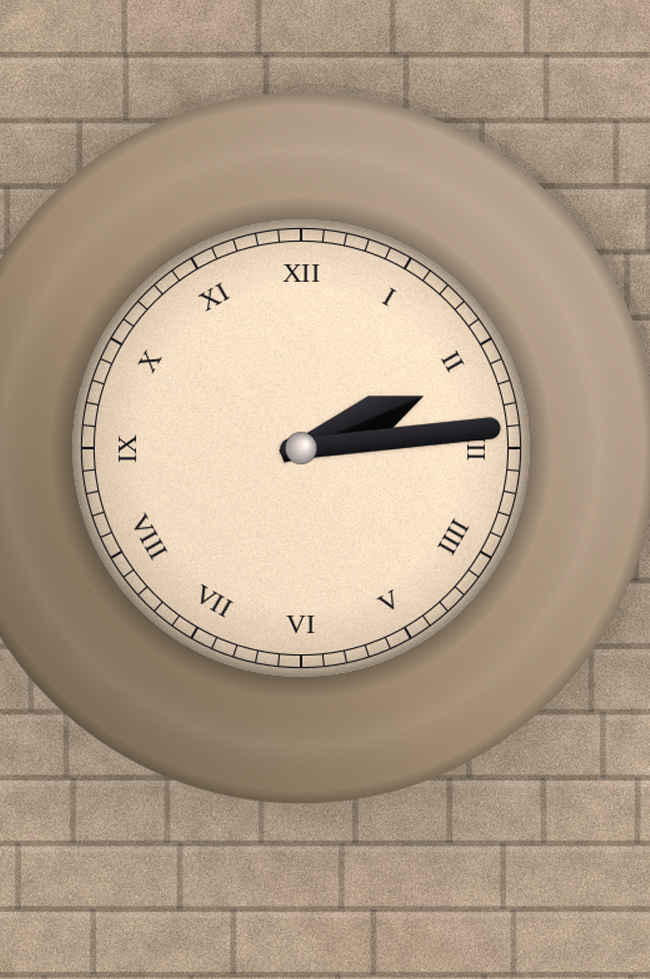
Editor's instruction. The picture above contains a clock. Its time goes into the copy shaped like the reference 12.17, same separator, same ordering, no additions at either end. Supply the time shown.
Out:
2.14
